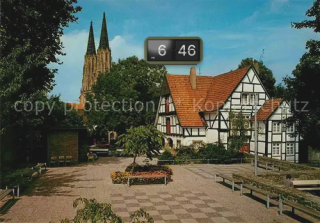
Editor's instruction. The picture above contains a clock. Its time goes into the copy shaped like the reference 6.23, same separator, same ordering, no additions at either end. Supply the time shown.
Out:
6.46
